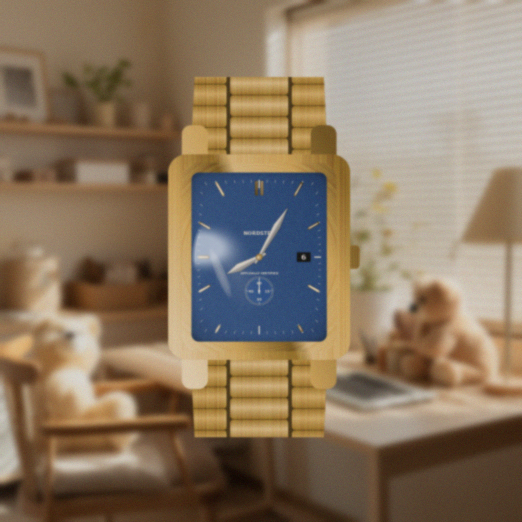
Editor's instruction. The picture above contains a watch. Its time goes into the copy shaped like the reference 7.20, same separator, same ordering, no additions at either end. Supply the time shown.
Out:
8.05
